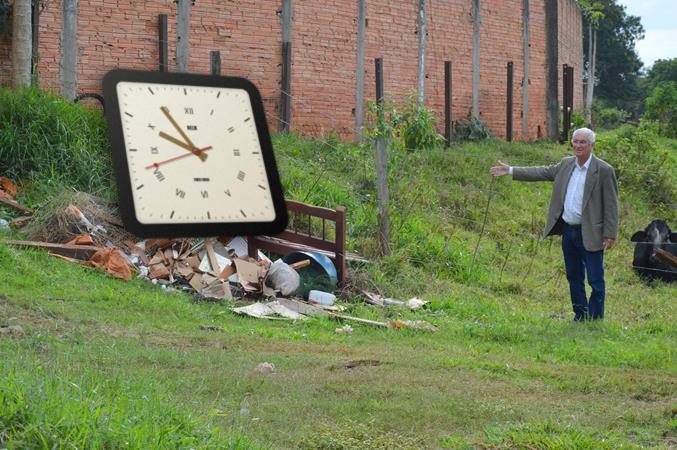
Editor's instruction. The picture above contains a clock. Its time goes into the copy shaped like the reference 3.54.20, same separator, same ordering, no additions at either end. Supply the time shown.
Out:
9.54.42
